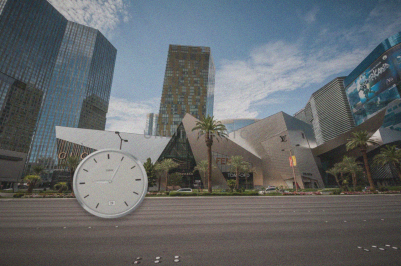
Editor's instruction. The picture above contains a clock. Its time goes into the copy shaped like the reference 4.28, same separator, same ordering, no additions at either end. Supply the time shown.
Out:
9.05
